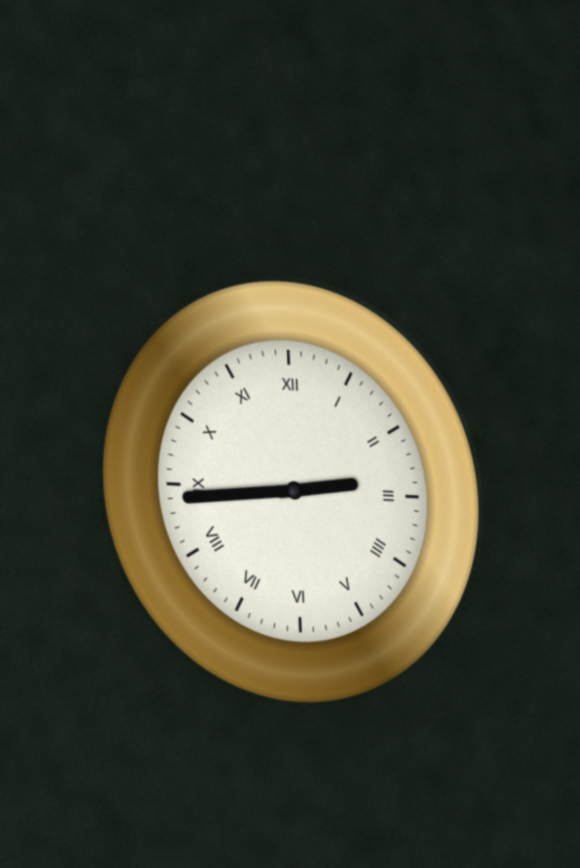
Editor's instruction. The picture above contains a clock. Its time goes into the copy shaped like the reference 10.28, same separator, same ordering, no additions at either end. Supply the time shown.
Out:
2.44
